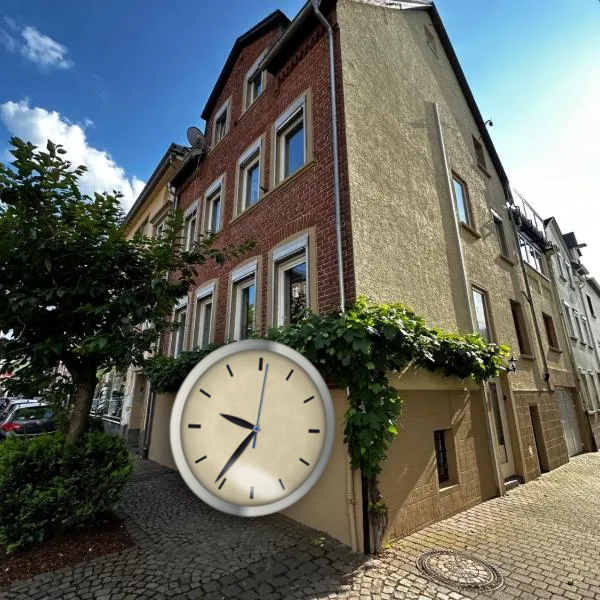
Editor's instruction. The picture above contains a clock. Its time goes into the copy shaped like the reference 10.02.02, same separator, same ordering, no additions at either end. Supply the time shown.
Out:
9.36.01
